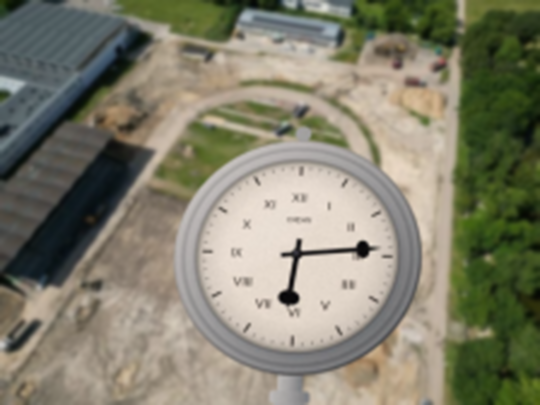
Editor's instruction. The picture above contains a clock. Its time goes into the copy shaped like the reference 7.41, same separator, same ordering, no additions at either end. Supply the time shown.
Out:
6.14
